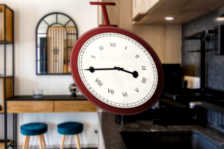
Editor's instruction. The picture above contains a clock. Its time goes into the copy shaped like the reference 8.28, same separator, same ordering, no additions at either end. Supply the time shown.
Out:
3.45
